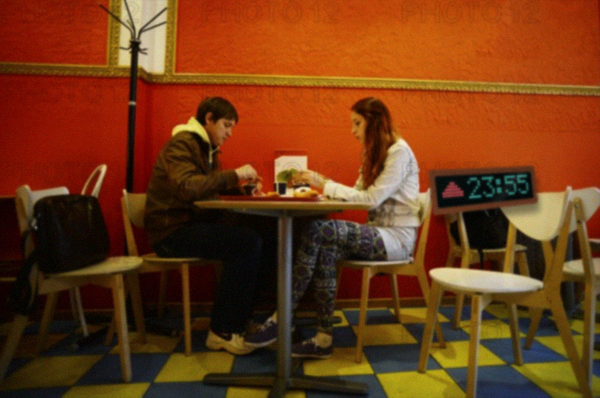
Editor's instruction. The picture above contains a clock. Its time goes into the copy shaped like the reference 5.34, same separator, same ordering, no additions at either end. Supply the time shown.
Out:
23.55
